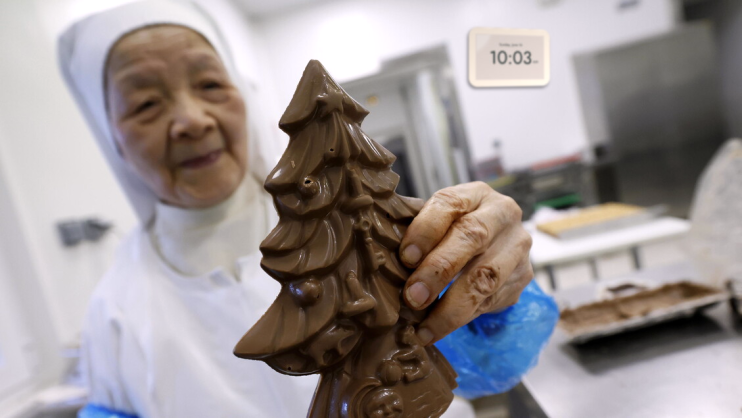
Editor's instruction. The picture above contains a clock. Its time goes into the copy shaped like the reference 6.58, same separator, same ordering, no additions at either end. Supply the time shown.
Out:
10.03
